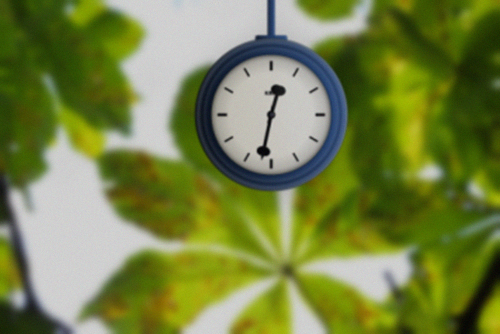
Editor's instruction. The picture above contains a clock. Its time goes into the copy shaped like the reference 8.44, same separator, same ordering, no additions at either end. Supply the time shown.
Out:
12.32
